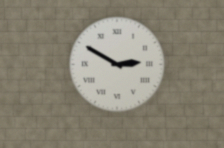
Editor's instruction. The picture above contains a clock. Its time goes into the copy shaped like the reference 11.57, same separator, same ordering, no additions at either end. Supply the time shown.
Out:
2.50
